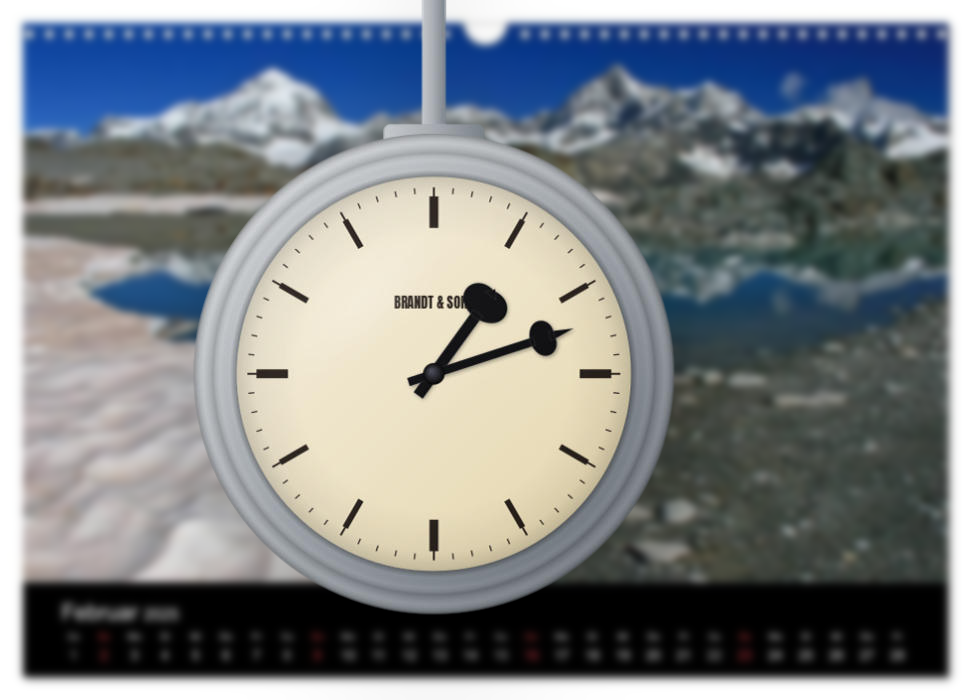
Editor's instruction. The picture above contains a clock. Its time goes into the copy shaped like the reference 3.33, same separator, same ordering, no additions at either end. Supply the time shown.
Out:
1.12
